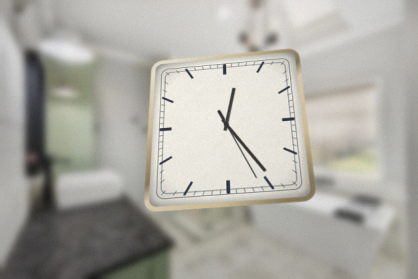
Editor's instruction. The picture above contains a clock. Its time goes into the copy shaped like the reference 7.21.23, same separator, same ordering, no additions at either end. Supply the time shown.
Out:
12.24.26
